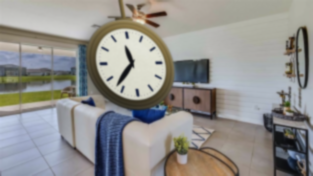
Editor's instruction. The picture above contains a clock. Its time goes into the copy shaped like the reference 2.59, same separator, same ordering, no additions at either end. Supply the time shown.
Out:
11.37
